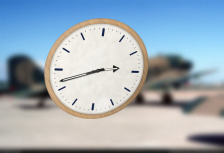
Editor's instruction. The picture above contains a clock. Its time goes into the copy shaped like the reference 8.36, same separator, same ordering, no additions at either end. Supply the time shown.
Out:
2.42
